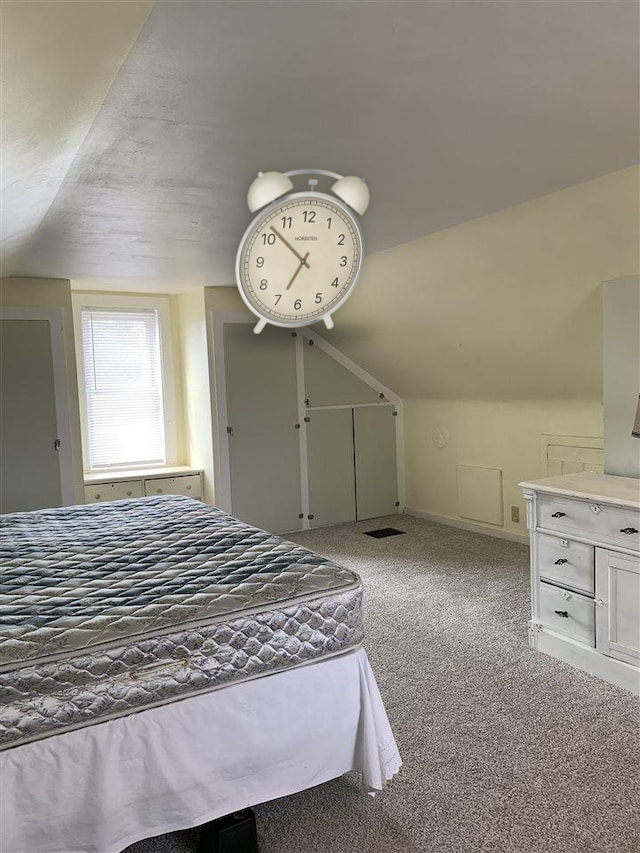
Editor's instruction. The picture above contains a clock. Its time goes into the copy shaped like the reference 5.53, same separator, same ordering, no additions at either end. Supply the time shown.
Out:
6.52
